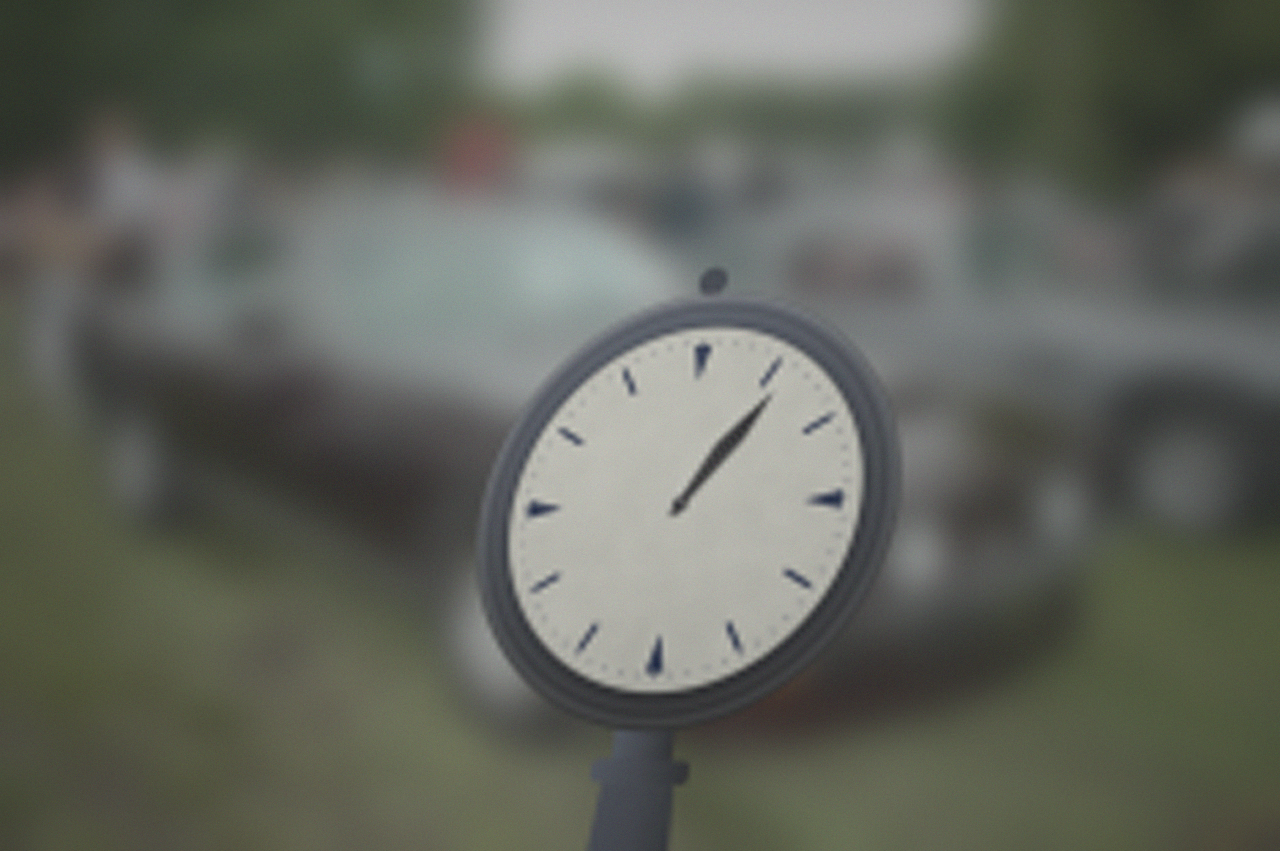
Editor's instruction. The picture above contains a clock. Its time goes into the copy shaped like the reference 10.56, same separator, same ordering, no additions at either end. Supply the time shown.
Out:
1.06
